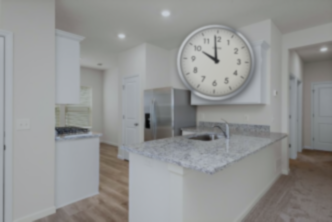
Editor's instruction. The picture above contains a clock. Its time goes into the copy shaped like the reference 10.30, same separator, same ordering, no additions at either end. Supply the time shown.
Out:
9.59
